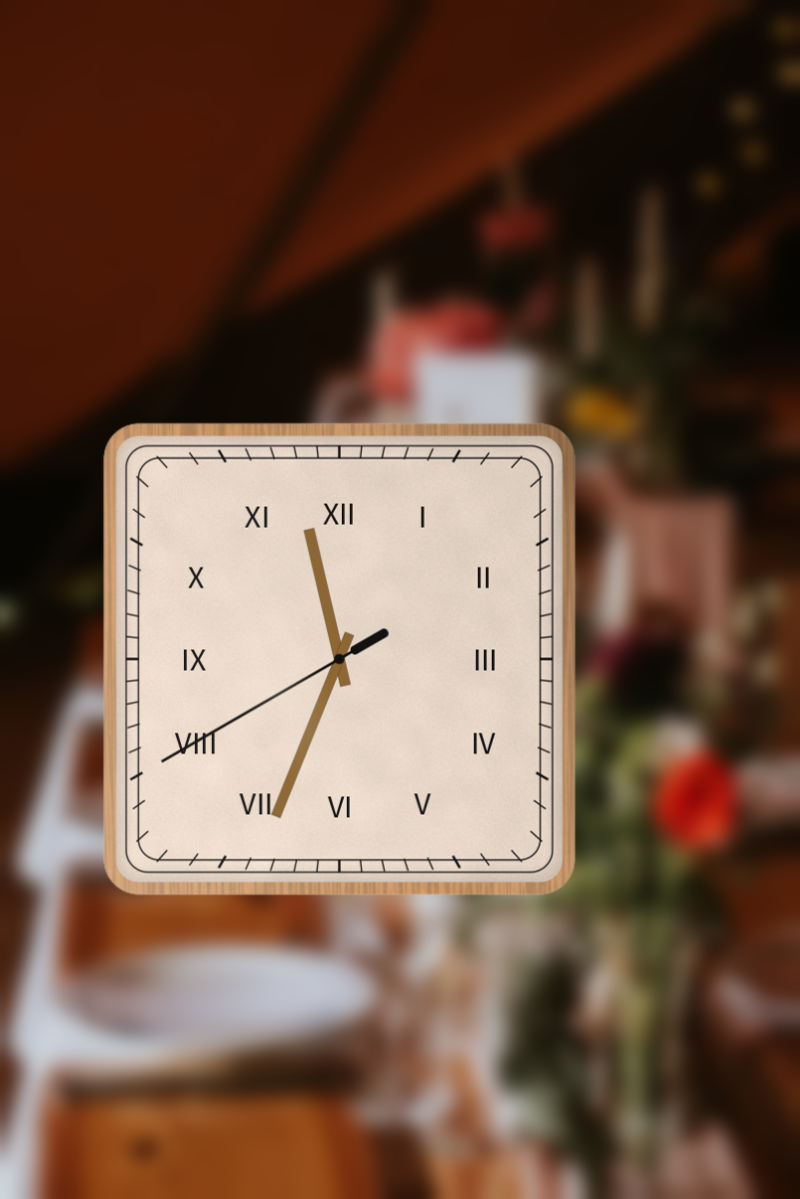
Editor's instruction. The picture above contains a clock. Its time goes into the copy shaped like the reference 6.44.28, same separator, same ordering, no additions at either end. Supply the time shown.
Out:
11.33.40
